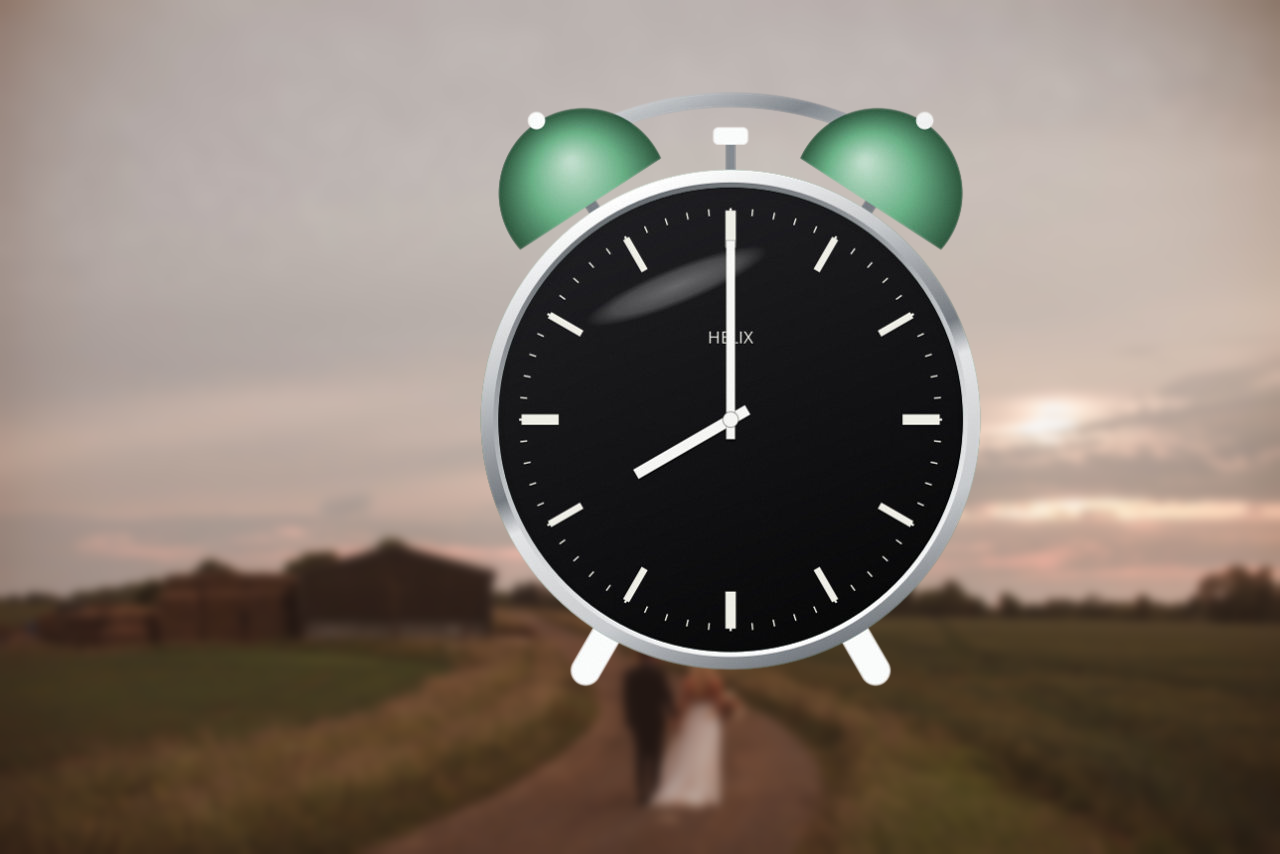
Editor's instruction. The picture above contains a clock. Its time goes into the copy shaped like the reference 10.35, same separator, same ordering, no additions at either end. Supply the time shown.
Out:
8.00
